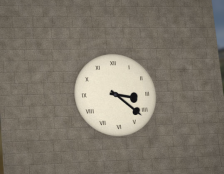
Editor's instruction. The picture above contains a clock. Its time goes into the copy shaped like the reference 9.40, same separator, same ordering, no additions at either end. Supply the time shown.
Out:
3.22
